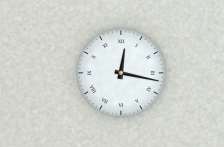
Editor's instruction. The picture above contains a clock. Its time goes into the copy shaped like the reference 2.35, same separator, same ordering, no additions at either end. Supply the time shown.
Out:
12.17
